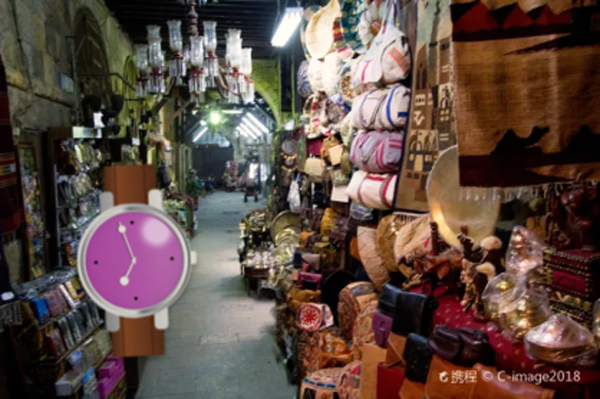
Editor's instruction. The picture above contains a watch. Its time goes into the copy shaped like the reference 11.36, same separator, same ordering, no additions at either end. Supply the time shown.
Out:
6.57
